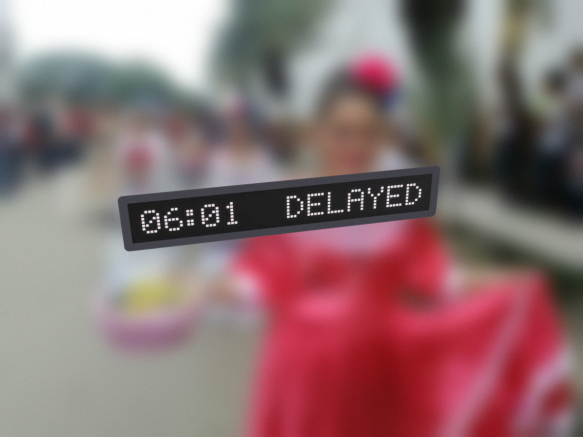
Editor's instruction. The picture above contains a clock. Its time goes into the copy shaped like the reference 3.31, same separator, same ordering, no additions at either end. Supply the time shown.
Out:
6.01
